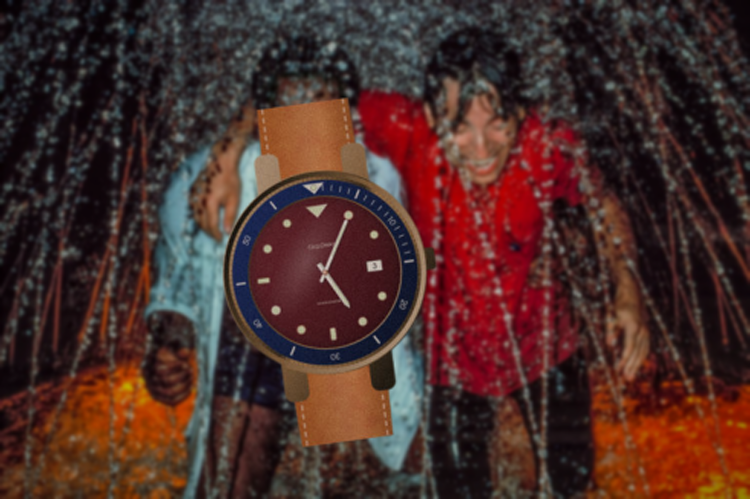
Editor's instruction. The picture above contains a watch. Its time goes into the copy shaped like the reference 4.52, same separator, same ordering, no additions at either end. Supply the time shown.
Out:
5.05
